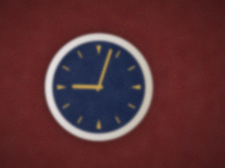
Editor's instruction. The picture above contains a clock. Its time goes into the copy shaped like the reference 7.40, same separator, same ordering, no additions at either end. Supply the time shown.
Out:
9.03
